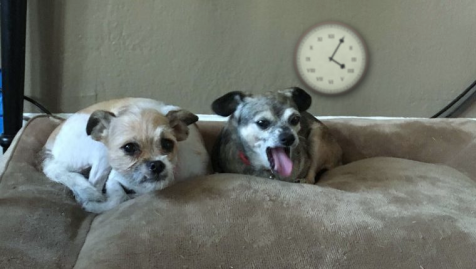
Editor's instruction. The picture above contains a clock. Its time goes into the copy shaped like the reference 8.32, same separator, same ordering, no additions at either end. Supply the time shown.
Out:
4.05
